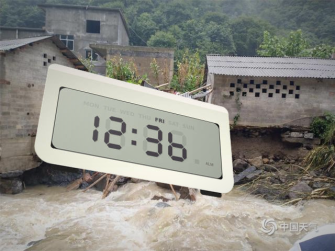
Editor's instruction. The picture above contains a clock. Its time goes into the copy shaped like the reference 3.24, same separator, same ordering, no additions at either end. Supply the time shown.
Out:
12.36
